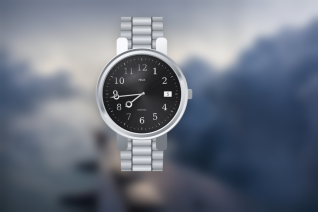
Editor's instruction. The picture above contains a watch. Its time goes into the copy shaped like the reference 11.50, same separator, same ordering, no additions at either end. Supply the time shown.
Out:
7.44
